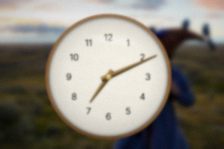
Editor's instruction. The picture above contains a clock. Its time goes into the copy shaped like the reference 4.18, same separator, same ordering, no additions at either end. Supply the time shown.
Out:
7.11
